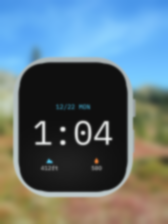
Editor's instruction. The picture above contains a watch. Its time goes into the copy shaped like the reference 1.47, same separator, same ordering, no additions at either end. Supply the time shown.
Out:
1.04
